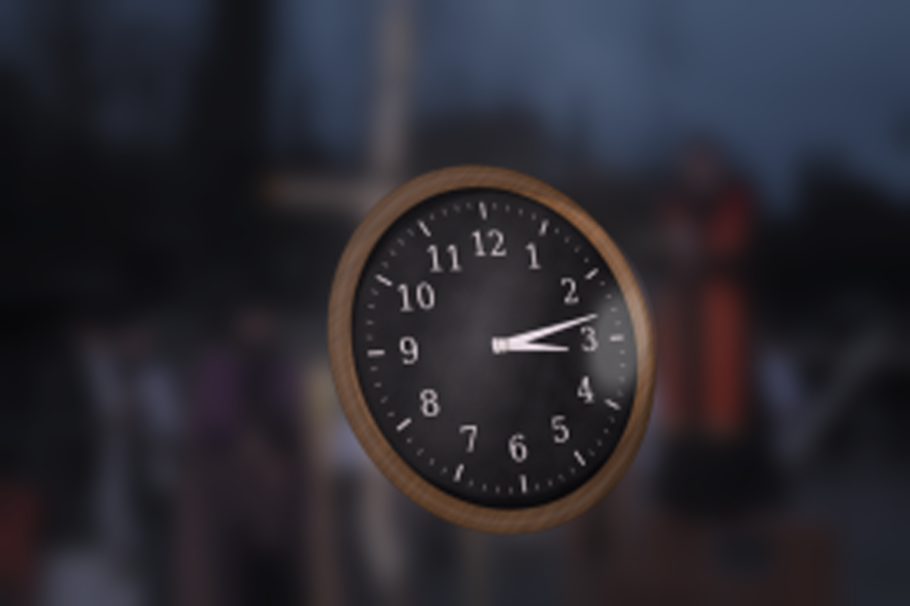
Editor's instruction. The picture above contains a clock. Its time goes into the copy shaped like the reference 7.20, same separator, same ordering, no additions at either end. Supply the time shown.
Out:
3.13
